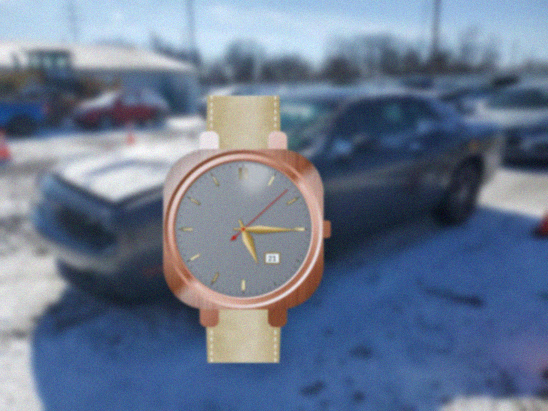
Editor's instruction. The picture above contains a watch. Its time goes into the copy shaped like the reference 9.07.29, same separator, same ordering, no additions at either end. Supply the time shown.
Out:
5.15.08
